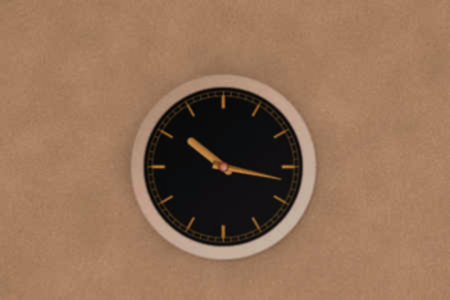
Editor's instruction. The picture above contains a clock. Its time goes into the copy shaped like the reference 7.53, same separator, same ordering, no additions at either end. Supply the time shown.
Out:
10.17
